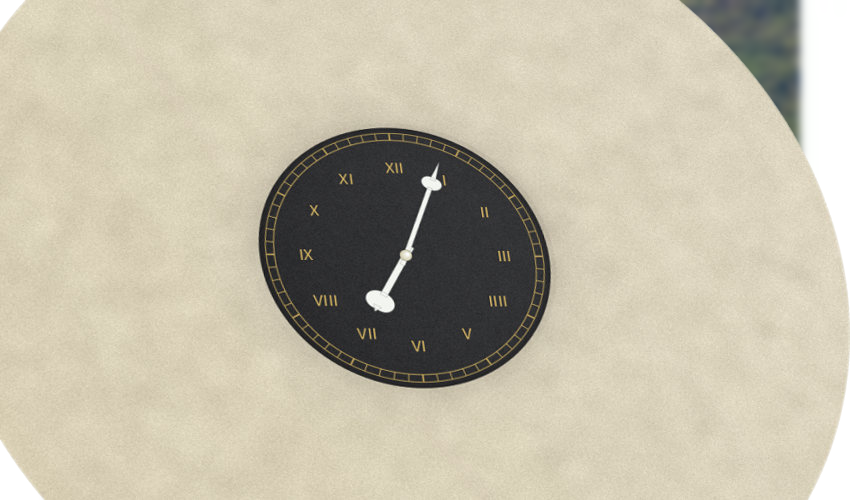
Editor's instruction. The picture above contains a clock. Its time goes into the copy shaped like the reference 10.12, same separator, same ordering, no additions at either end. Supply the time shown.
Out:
7.04
